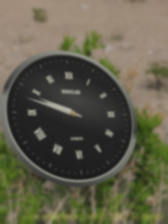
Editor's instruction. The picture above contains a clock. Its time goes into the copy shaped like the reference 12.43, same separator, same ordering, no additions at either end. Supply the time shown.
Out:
9.48
